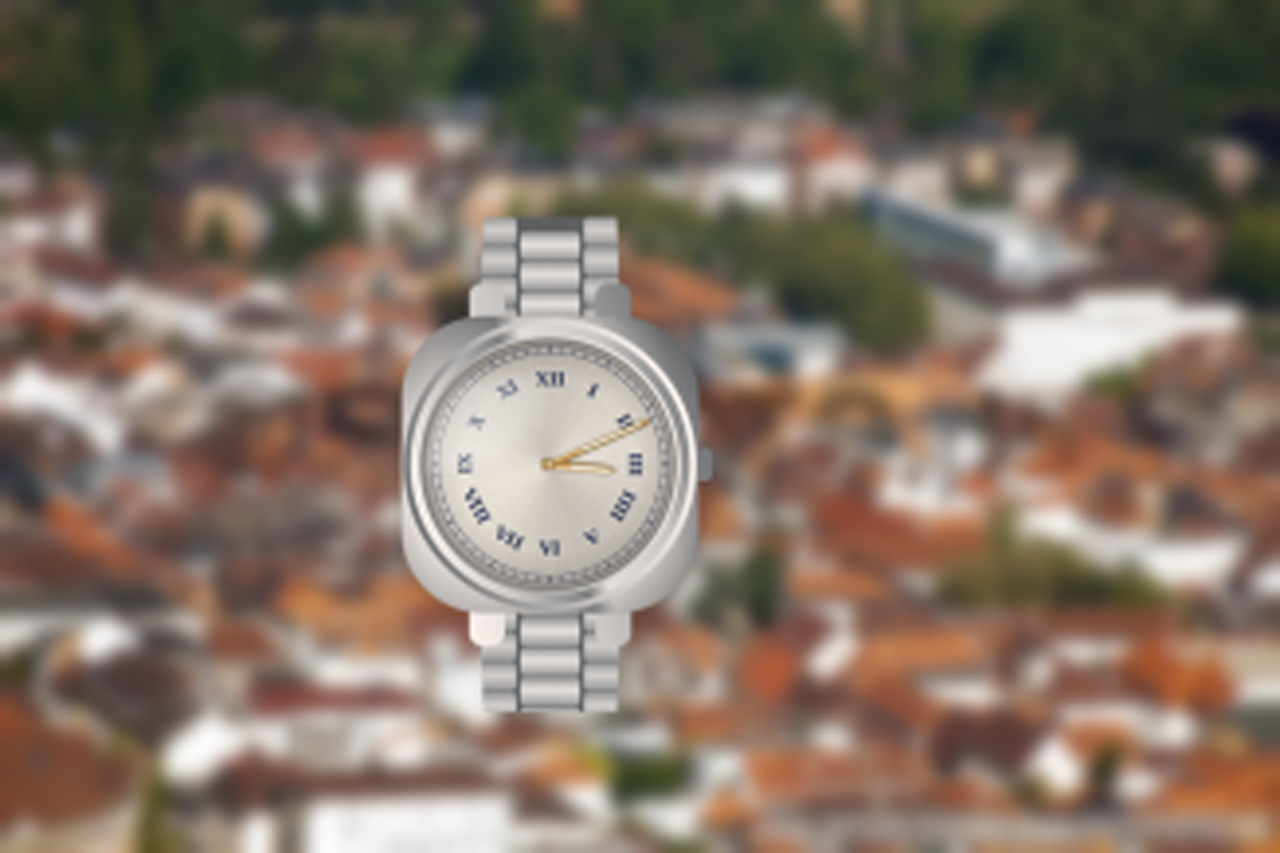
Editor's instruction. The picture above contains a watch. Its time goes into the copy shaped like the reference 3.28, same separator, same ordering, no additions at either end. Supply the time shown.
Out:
3.11
